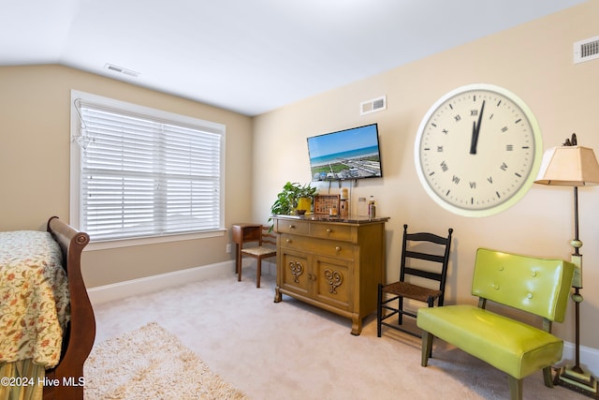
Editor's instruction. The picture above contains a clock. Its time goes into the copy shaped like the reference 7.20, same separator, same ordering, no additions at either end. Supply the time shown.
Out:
12.02
